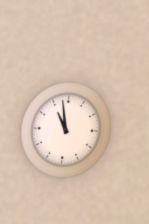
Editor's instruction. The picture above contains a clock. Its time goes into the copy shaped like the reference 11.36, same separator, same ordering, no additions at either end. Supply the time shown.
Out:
10.58
